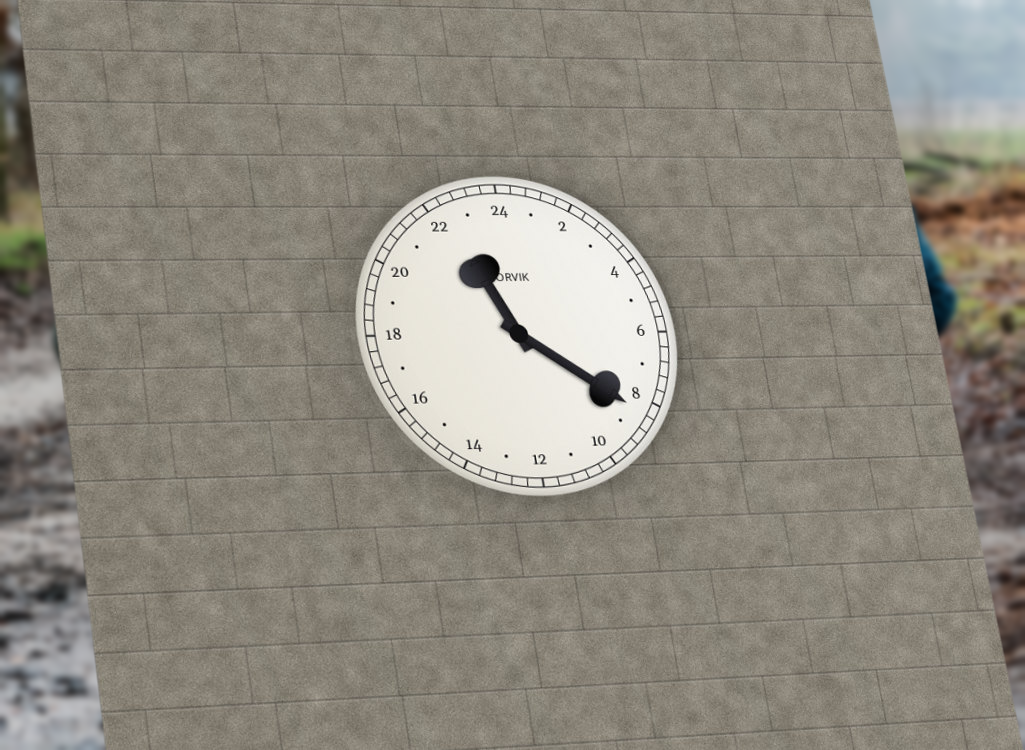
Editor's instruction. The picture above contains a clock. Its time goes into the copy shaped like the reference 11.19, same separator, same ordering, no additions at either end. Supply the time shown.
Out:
22.21
